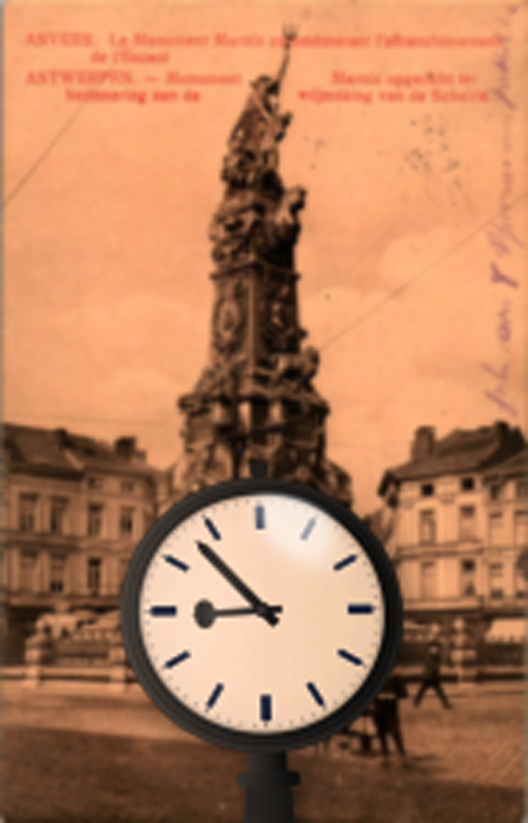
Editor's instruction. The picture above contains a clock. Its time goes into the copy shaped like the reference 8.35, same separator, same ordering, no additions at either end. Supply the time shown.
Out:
8.53
